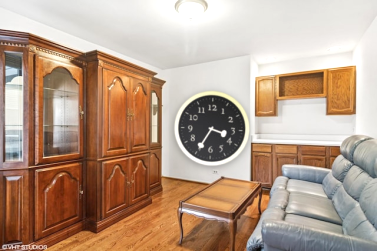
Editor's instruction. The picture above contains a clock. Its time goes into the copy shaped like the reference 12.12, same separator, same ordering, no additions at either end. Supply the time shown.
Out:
3.35
